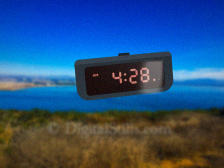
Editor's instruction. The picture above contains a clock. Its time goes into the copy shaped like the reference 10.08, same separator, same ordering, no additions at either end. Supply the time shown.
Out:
4.28
